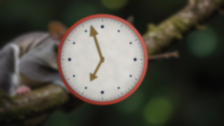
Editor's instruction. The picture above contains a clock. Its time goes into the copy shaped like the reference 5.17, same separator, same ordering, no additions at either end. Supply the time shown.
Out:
6.57
